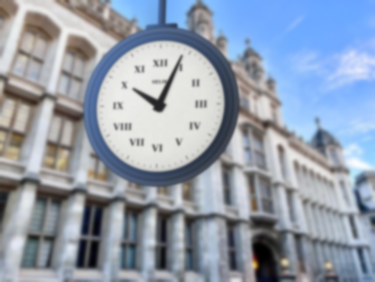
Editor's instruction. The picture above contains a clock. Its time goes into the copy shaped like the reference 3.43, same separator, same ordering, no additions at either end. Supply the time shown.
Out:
10.04
